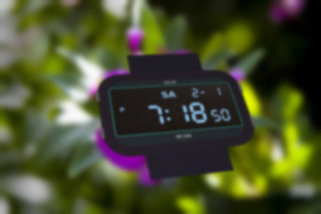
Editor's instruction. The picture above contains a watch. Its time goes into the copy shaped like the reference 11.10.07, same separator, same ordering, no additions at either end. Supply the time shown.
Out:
7.18.50
